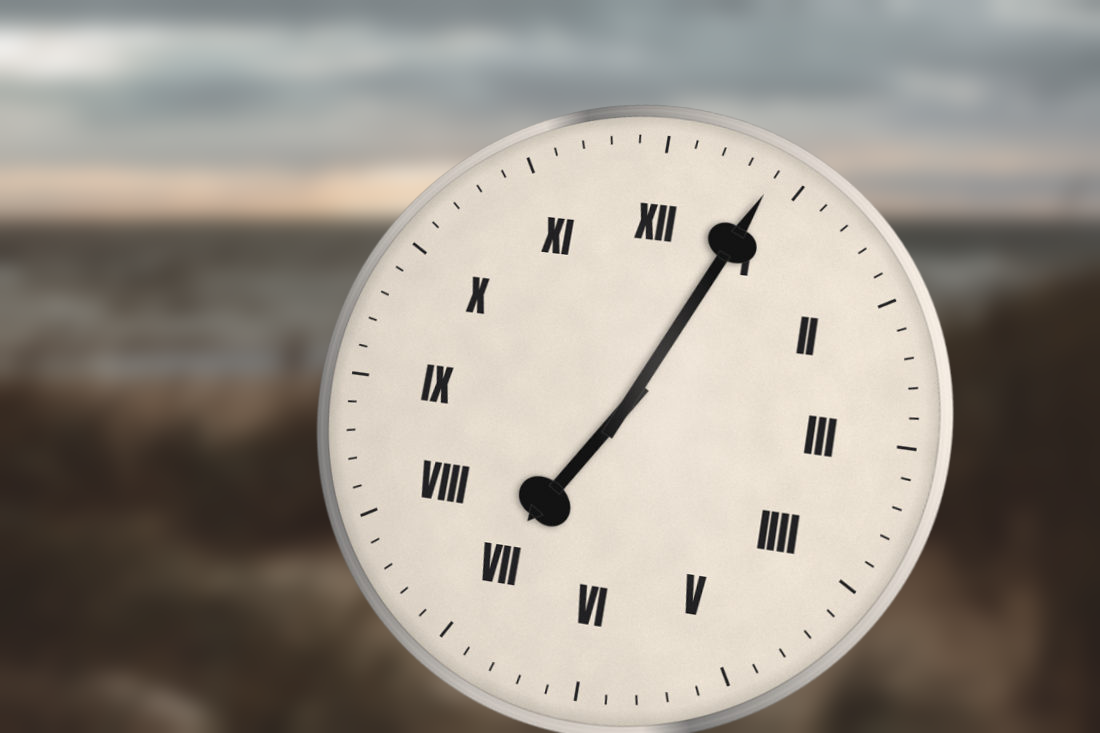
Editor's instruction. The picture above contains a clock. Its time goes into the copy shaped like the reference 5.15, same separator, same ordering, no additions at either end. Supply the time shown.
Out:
7.04
